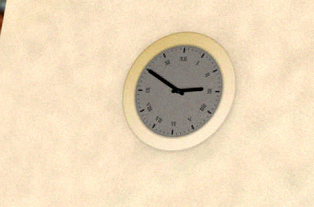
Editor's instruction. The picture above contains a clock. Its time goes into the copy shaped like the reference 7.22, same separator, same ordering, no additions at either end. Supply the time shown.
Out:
2.50
